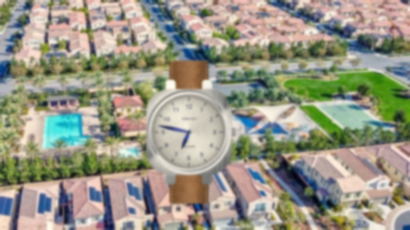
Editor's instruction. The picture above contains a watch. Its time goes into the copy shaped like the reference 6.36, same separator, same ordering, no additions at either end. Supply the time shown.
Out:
6.47
